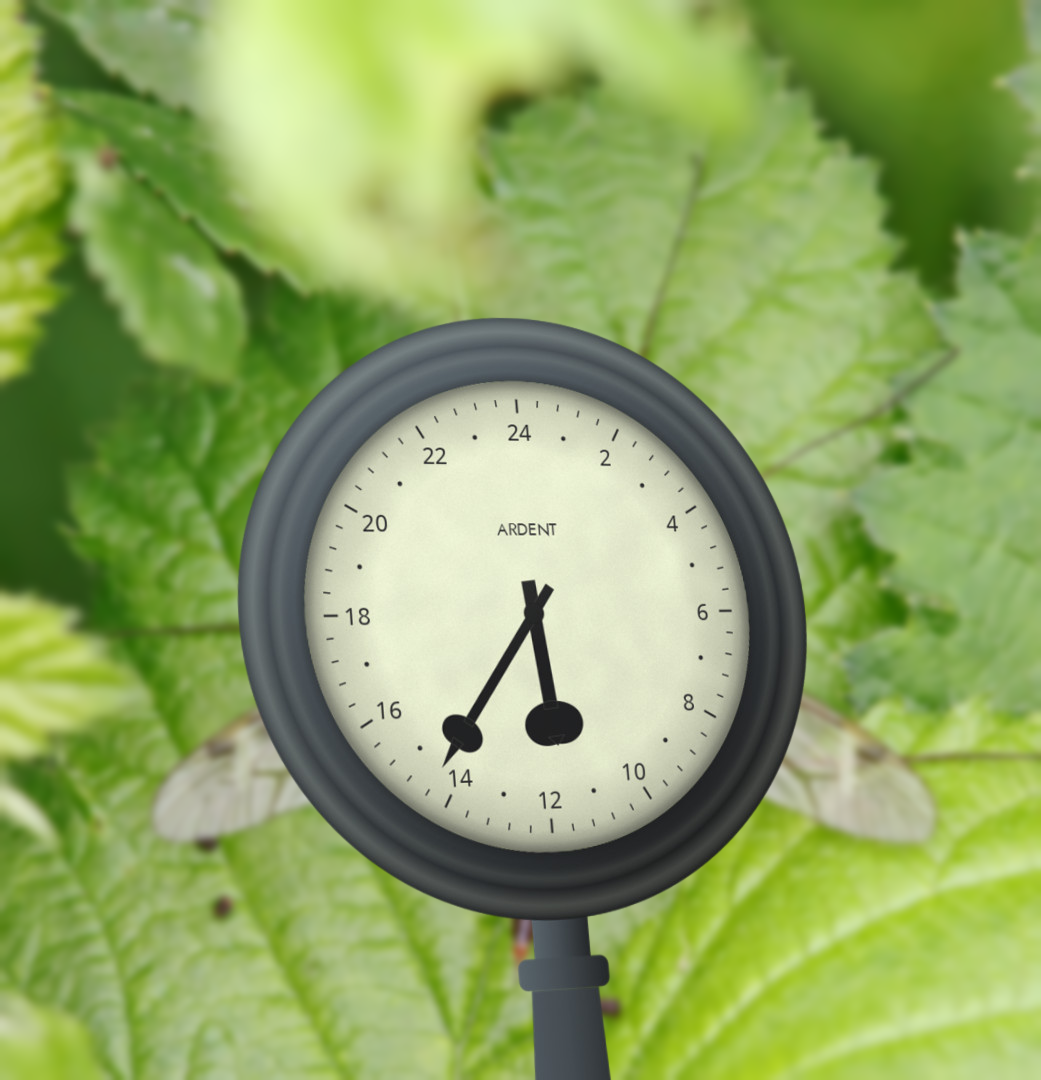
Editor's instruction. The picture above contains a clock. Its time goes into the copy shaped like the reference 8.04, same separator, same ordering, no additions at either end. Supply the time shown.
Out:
11.36
